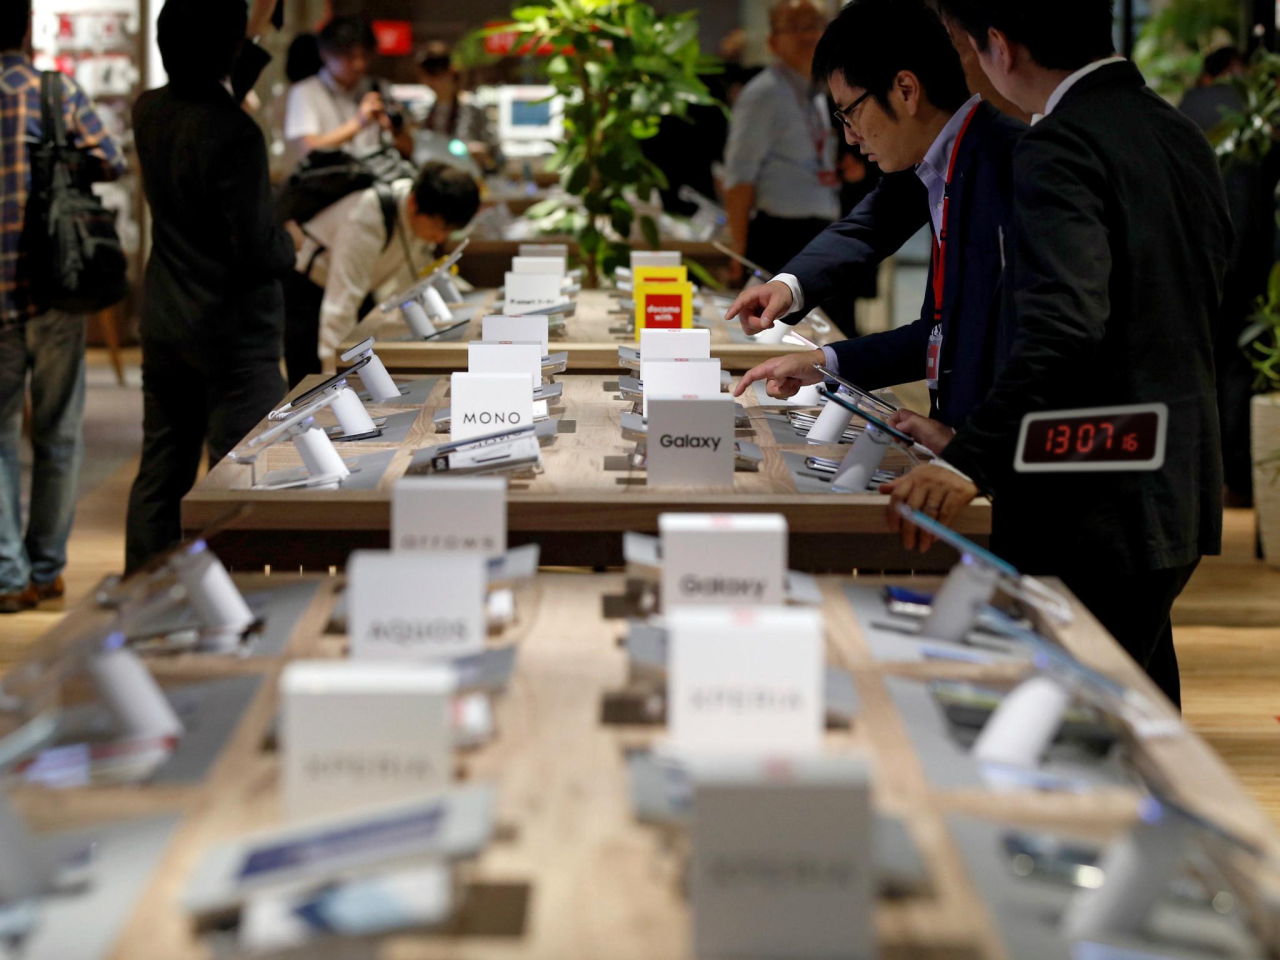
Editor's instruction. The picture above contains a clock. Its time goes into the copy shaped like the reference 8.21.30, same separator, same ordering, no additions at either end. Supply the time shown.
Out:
13.07.16
